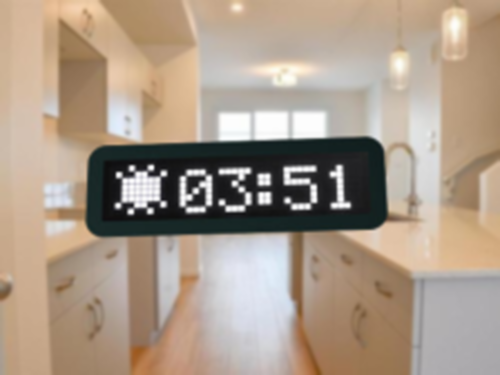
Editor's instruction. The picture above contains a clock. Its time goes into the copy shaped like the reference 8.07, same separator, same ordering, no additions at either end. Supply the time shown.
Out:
3.51
